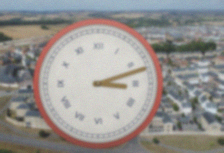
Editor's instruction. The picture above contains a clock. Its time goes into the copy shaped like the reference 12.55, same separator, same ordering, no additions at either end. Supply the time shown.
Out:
3.12
